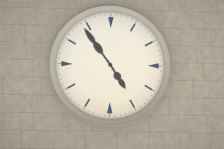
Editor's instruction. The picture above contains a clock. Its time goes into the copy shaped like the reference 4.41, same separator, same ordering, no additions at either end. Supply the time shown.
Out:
4.54
